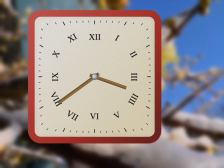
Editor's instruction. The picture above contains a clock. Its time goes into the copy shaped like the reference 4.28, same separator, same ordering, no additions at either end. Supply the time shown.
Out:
3.39
